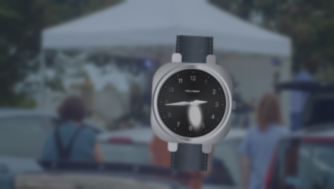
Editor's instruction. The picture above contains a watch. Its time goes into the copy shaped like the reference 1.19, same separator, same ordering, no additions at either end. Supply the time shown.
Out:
2.44
